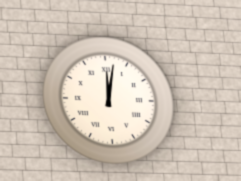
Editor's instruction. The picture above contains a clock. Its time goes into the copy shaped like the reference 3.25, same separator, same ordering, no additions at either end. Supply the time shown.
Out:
12.02
